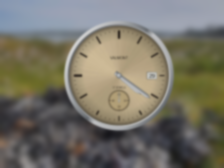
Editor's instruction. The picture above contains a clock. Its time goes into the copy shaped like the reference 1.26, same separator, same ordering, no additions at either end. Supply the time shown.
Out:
4.21
